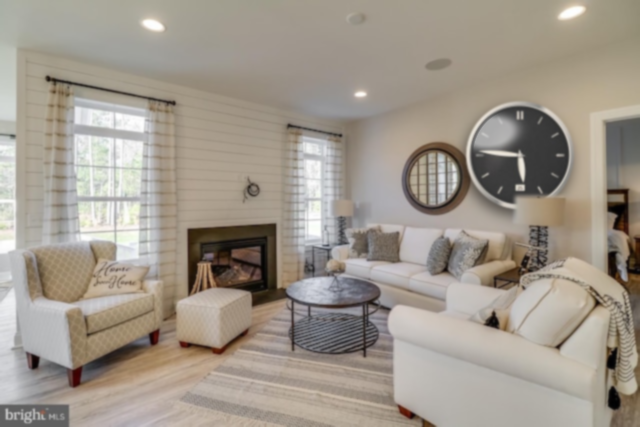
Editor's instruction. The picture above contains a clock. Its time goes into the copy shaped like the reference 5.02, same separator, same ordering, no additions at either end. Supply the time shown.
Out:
5.46
